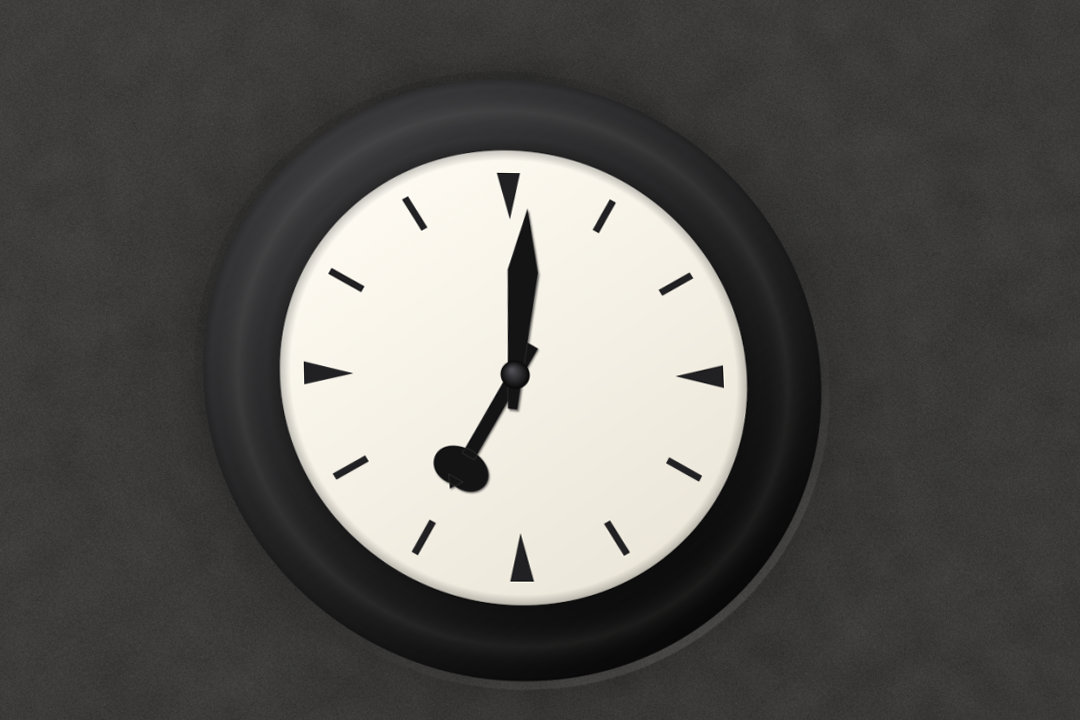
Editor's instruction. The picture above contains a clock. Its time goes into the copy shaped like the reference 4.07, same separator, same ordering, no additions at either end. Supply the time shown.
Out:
7.01
